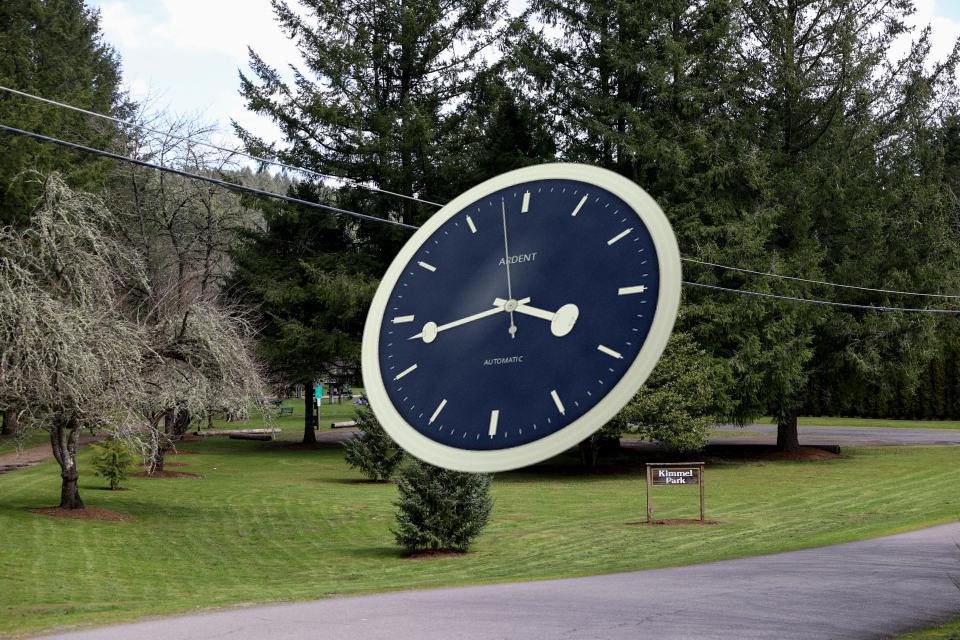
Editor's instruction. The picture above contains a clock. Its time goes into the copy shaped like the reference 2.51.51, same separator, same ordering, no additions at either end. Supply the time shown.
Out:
3.42.58
